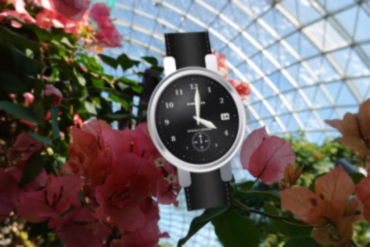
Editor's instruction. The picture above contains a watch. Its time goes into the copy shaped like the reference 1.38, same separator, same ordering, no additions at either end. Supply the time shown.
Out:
4.01
